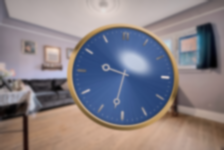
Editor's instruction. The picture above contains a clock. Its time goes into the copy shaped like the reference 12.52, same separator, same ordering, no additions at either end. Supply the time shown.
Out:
9.32
